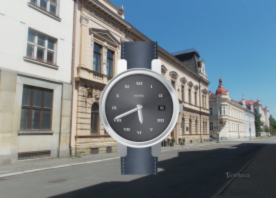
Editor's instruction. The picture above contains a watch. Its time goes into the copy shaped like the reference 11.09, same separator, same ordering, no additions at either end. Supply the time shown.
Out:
5.41
